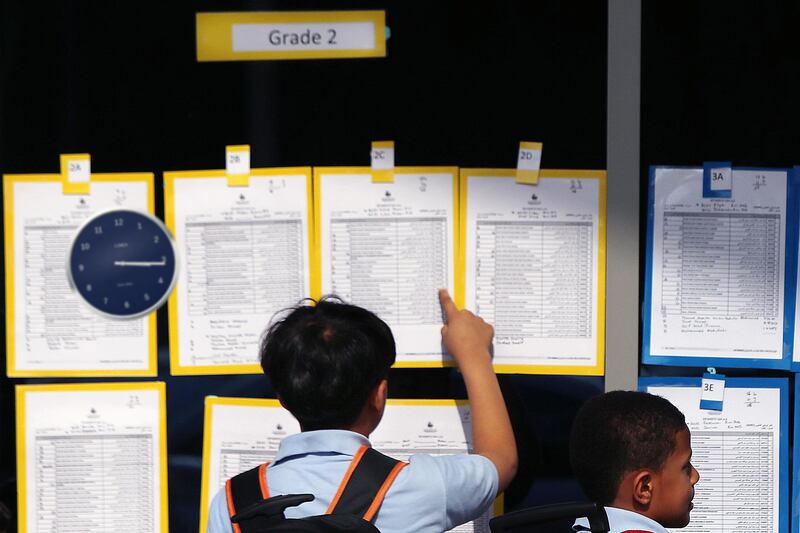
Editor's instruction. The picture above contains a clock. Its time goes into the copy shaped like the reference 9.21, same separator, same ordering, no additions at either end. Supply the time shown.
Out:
3.16
